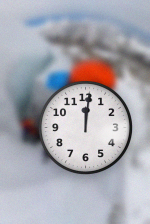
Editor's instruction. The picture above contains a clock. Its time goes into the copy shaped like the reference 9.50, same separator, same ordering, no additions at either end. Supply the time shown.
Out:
12.01
